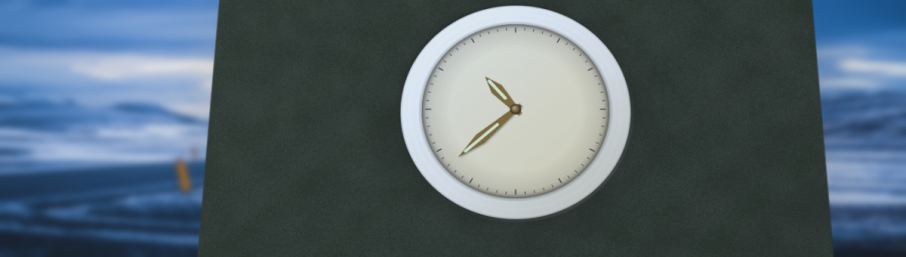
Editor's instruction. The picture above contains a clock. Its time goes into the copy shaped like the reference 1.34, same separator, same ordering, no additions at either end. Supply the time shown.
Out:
10.38
